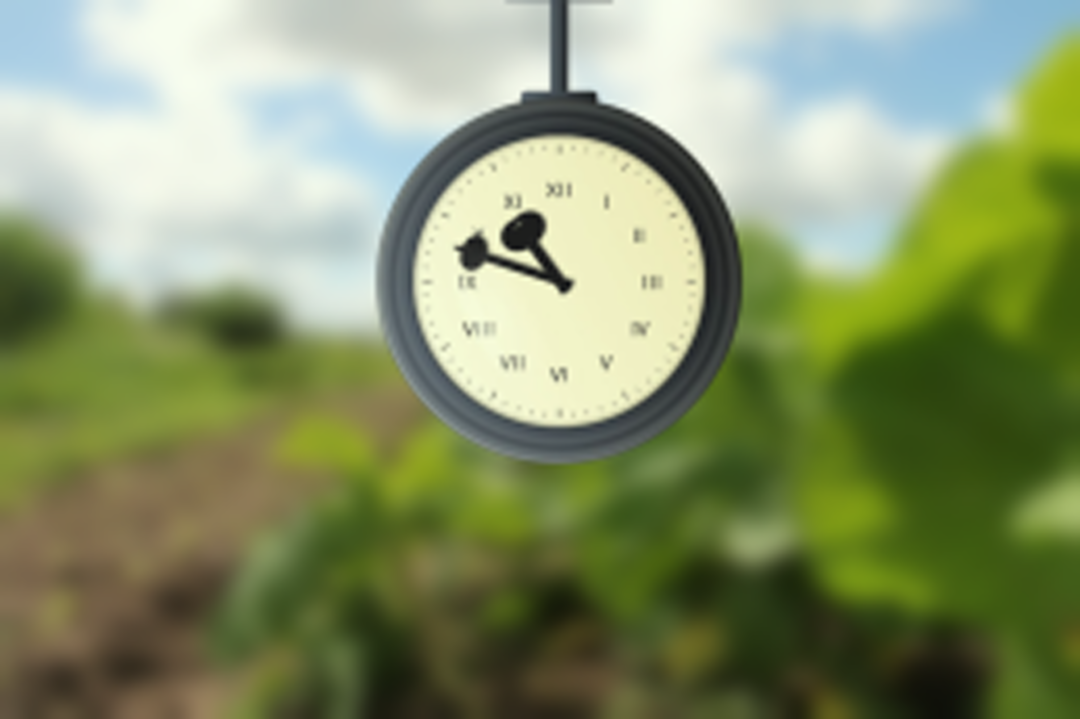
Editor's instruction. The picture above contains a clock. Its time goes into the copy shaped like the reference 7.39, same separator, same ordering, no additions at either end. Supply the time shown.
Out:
10.48
